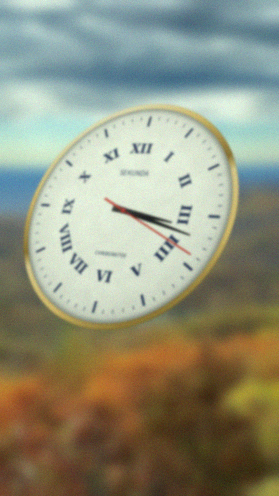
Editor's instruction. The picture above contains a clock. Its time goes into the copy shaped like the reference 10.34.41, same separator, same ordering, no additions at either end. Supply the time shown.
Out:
3.17.19
